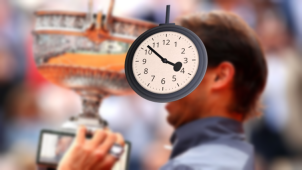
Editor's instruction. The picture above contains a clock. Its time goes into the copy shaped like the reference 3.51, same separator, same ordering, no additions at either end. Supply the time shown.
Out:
3.52
